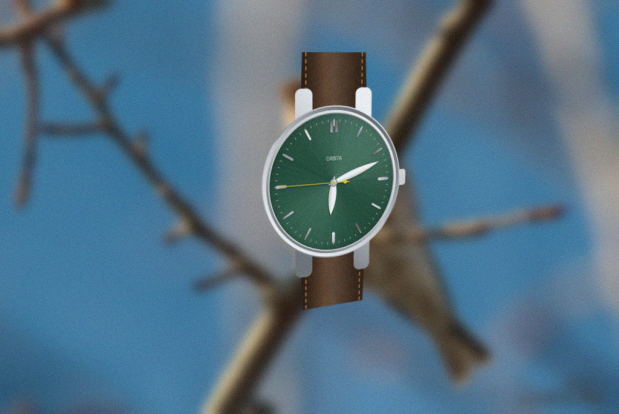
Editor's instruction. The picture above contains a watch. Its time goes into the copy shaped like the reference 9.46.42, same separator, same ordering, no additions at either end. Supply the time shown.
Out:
6.11.45
